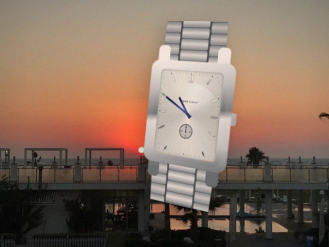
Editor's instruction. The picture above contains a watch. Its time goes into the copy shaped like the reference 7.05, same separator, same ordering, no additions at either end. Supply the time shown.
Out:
10.50
